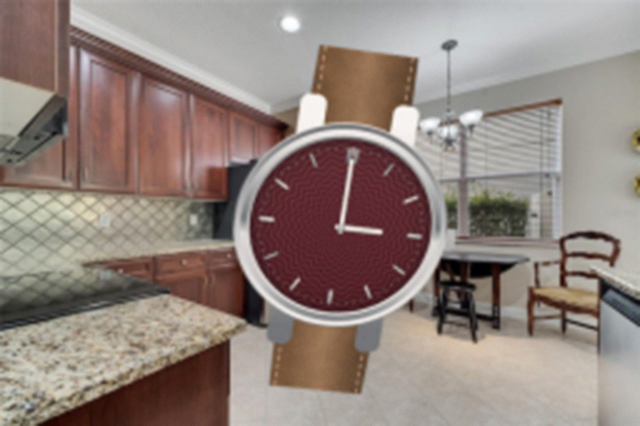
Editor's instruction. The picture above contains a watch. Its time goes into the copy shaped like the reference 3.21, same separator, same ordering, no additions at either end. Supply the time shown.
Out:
3.00
